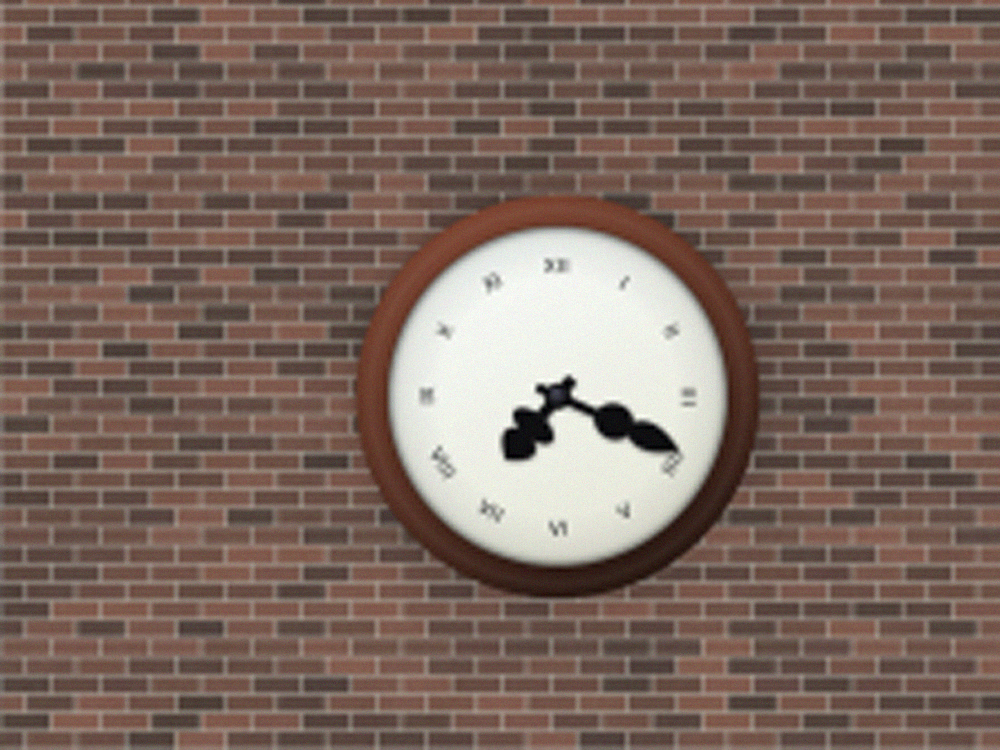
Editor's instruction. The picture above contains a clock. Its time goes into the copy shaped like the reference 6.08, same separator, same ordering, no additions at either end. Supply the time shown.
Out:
7.19
